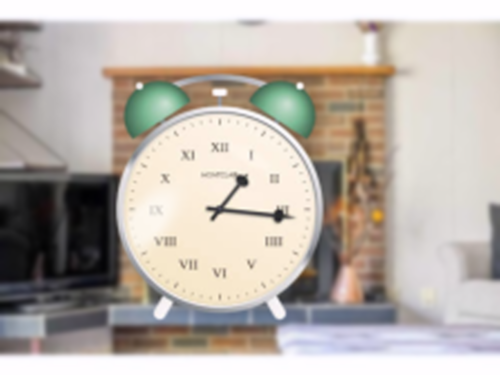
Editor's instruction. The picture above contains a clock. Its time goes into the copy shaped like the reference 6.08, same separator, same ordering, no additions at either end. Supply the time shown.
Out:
1.16
